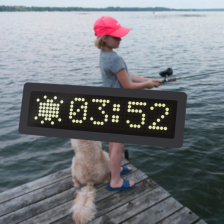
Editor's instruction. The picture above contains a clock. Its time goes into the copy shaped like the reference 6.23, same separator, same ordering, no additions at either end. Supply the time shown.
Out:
3.52
